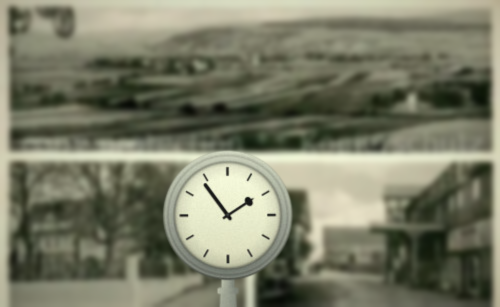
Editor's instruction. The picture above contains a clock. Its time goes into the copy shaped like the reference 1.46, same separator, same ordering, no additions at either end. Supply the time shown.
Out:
1.54
